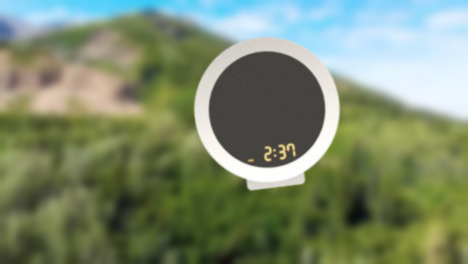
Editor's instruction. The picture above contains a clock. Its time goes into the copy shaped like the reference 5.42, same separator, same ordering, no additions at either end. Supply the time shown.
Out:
2.37
